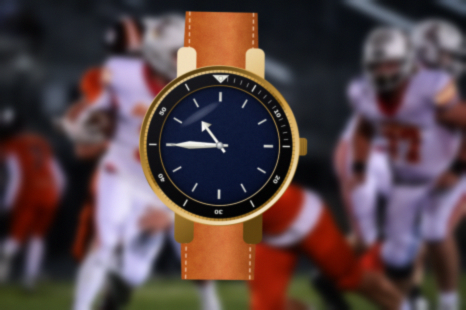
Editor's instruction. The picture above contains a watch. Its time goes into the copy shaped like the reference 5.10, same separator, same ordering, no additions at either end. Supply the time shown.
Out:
10.45
